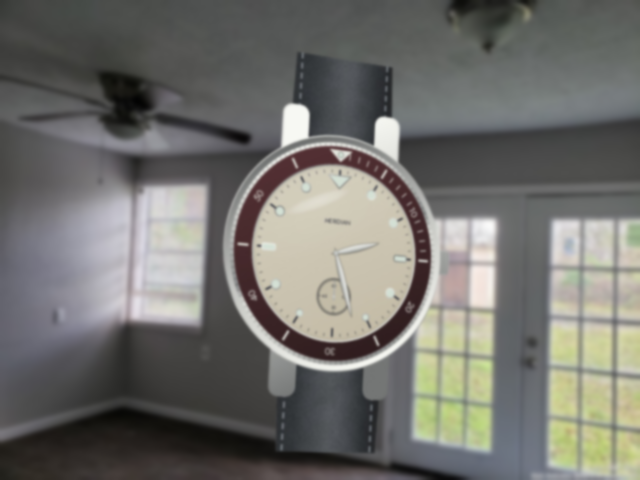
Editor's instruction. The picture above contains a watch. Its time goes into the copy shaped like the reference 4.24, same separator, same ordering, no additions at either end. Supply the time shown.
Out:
2.27
